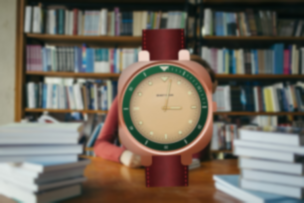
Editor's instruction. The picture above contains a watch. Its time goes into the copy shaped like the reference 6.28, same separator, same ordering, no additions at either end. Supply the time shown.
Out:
3.02
